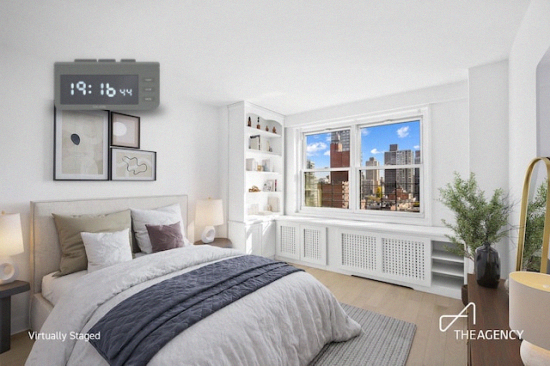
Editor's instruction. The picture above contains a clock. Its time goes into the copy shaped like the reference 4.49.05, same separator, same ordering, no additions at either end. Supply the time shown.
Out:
19.16.44
